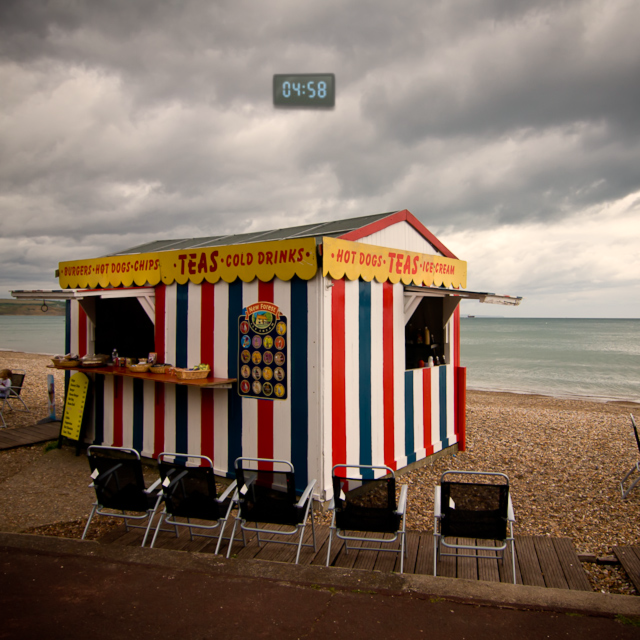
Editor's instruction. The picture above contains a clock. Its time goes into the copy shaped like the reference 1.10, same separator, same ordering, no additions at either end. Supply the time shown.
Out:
4.58
